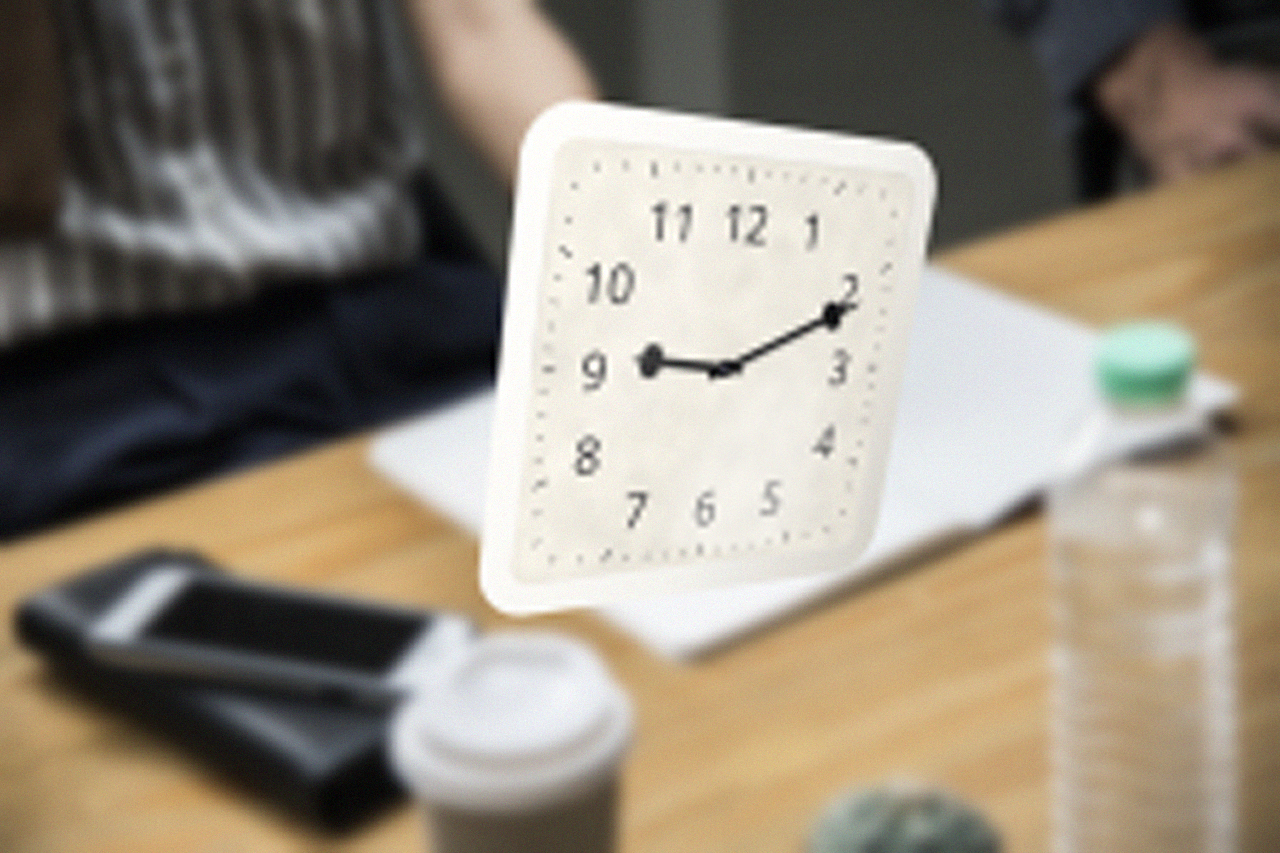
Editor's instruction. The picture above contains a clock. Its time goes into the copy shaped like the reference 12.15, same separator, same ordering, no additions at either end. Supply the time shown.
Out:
9.11
